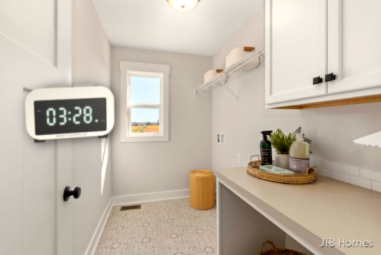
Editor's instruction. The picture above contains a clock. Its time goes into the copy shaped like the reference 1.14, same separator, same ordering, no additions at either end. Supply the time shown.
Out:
3.28
